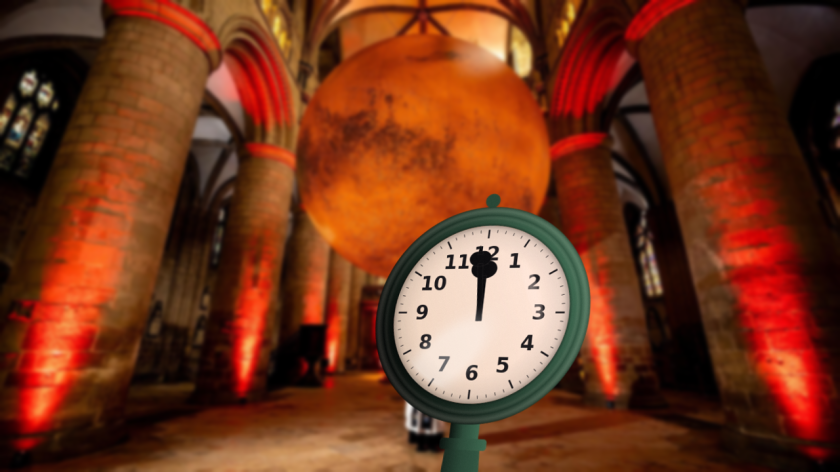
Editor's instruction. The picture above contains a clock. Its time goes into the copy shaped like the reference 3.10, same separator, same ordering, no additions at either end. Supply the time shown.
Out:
11.59
